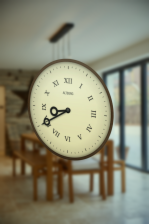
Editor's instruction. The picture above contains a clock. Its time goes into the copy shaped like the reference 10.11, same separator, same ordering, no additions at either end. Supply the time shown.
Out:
8.40
